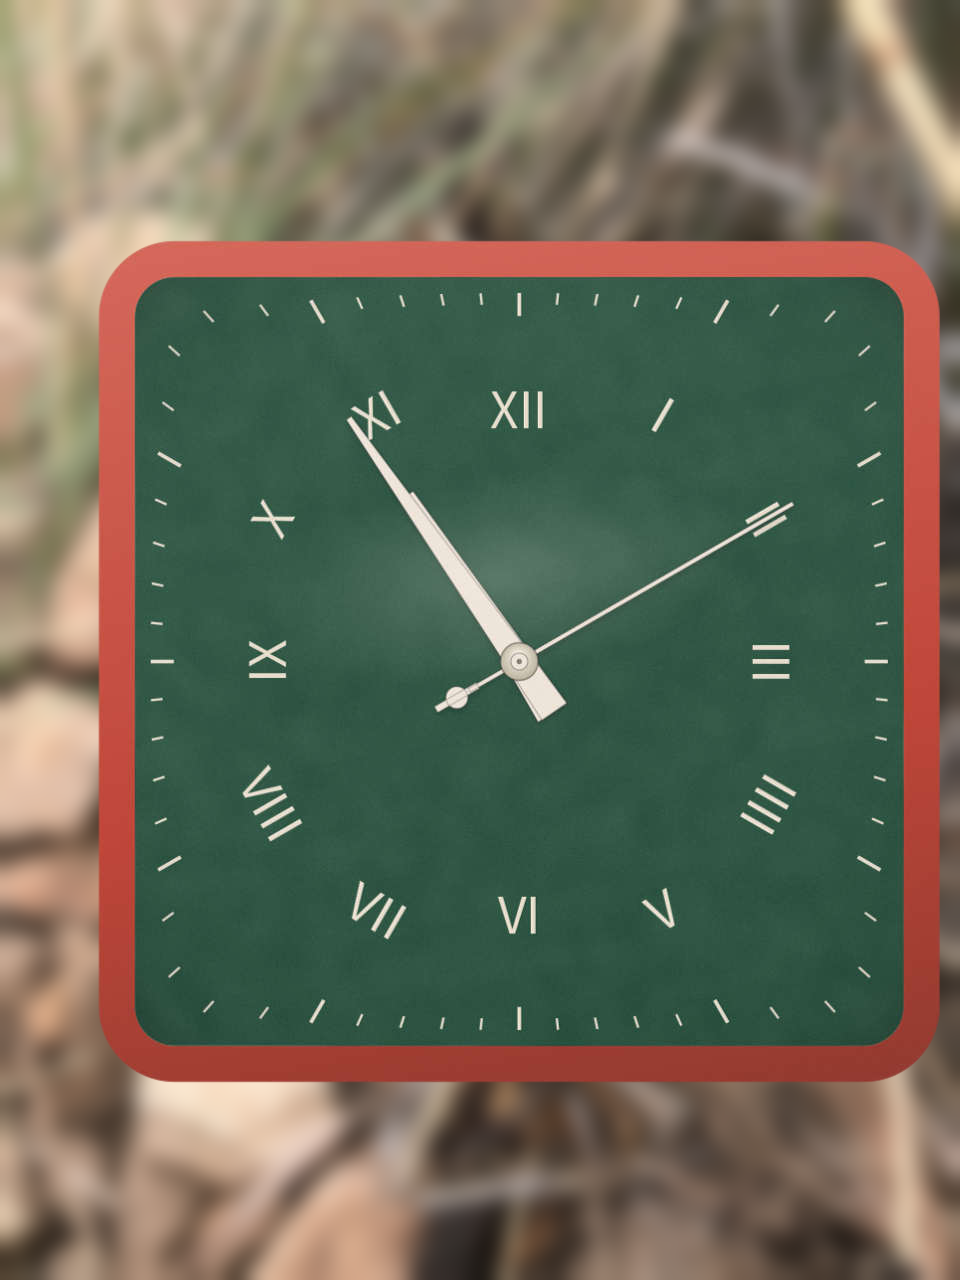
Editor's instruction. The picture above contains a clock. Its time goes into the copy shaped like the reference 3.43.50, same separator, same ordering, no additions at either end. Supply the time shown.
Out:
10.54.10
